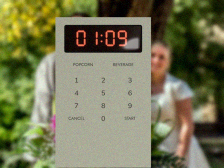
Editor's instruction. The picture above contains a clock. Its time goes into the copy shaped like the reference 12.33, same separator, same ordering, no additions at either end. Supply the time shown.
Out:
1.09
